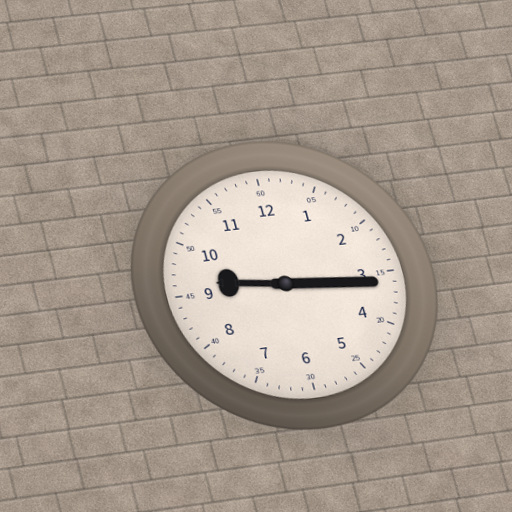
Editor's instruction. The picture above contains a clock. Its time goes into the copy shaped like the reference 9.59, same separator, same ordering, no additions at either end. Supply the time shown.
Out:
9.16
